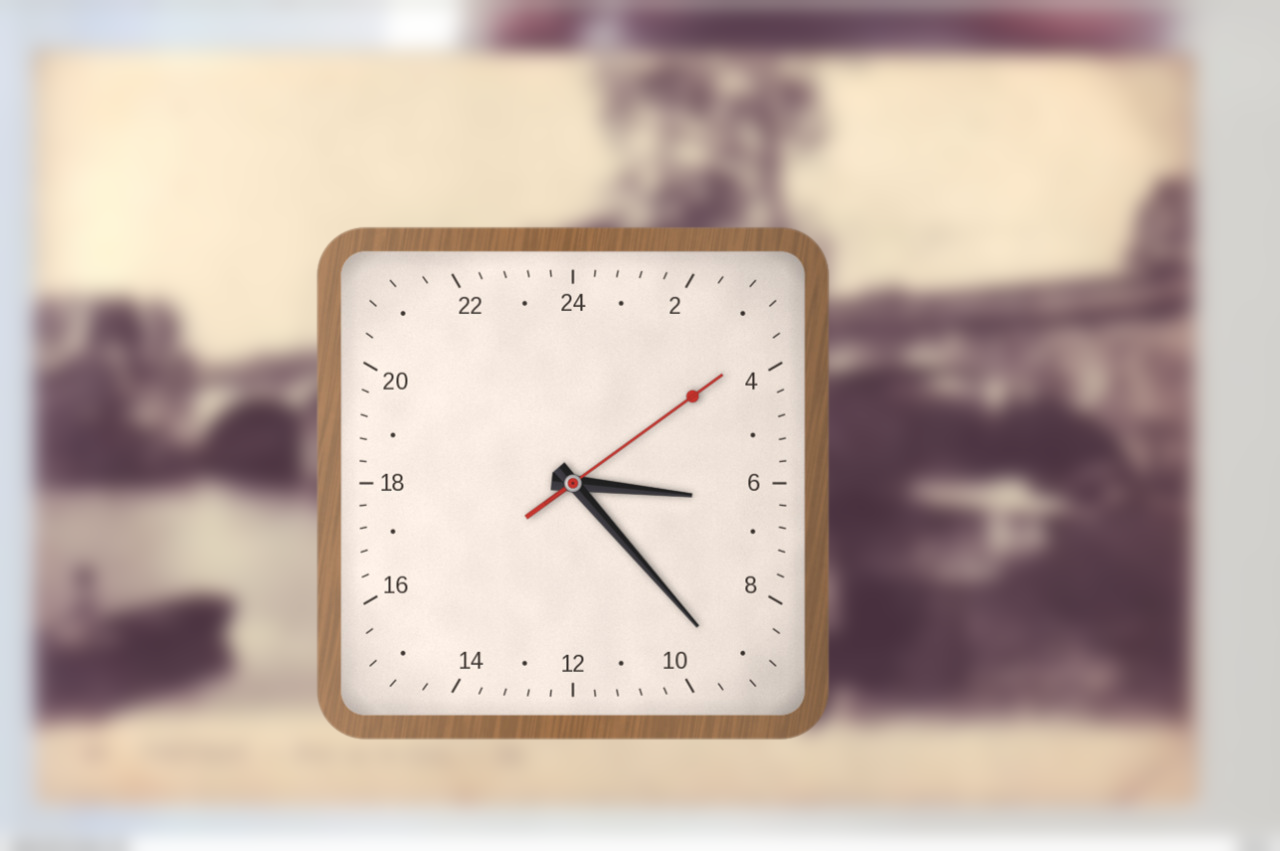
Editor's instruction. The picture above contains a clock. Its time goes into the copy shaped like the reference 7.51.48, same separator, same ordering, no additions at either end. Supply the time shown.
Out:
6.23.09
